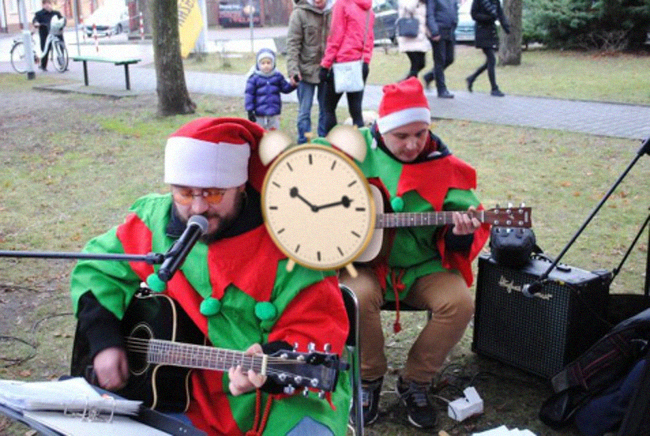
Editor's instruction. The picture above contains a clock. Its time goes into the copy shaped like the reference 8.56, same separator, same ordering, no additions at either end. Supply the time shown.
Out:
10.13
